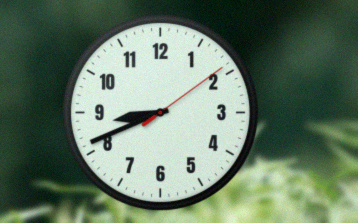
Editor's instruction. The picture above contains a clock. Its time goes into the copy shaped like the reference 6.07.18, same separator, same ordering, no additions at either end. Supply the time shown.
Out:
8.41.09
